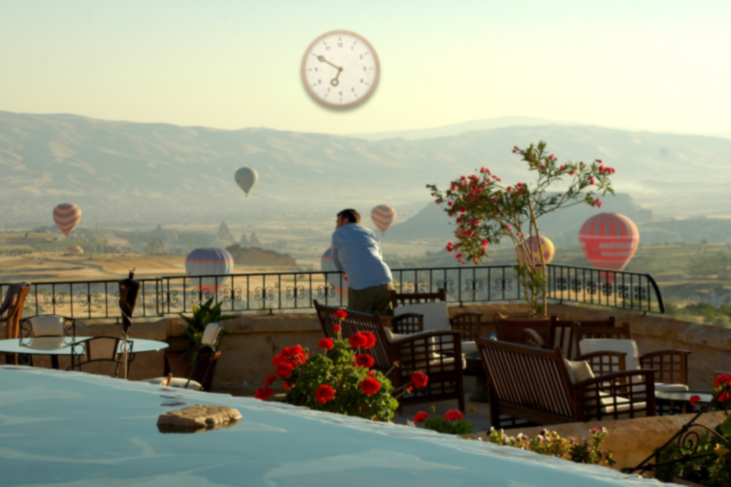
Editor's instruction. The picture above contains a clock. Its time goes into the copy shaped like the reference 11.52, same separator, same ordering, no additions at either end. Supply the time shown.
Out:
6.50
